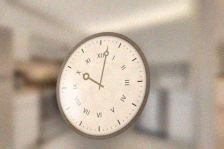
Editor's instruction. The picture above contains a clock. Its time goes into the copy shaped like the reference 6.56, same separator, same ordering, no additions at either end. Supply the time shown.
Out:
10.02
